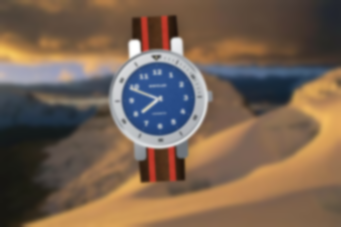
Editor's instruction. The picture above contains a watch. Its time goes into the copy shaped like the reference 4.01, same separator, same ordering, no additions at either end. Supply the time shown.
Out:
7.49
